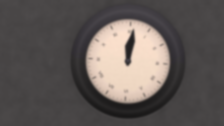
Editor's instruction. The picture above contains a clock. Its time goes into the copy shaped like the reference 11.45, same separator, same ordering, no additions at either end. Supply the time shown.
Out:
12.01
